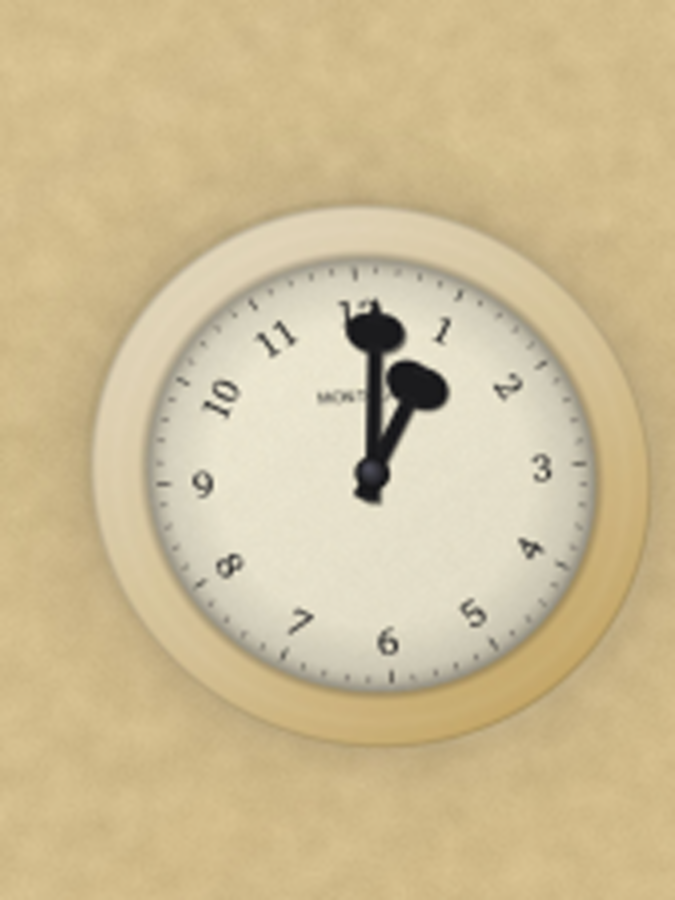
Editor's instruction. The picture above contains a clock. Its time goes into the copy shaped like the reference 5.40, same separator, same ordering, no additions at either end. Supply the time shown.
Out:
1.01
